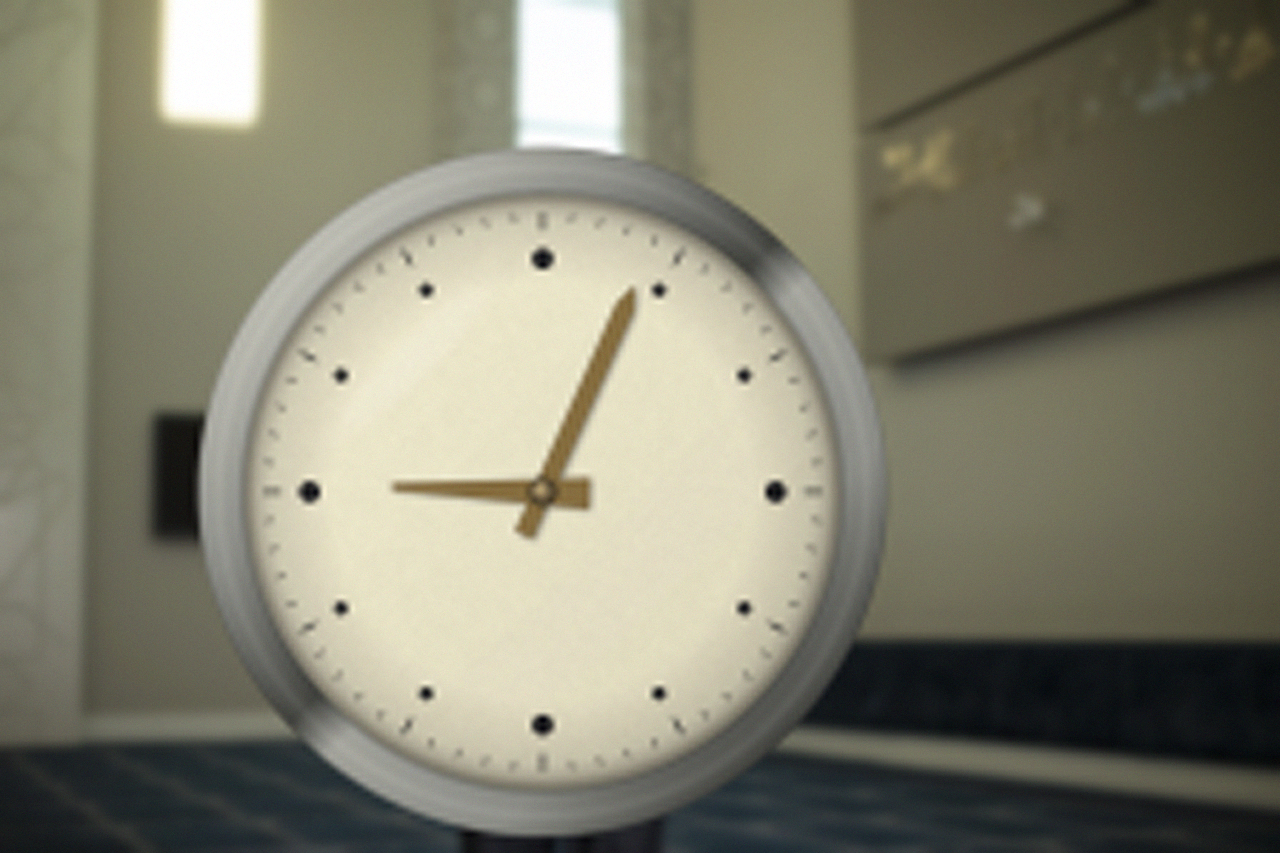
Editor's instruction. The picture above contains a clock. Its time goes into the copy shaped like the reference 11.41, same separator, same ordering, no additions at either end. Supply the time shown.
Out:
9.04
